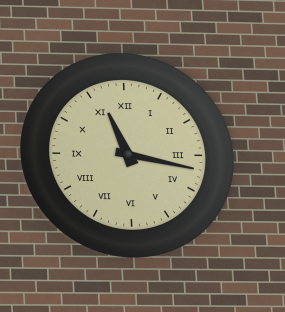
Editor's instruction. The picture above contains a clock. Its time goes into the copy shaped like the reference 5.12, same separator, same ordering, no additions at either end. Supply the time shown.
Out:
11.17
